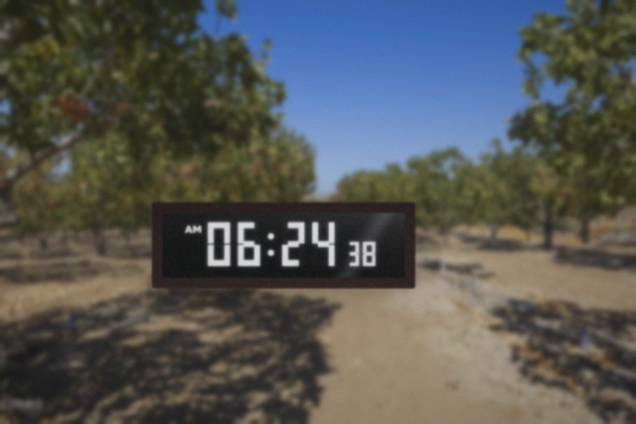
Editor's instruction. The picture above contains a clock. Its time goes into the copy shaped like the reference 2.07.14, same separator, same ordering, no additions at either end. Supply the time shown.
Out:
6.24.38
